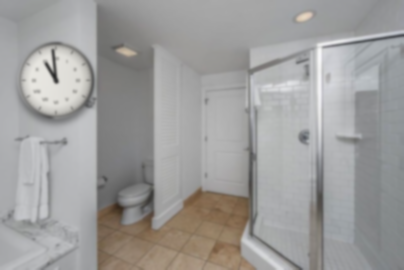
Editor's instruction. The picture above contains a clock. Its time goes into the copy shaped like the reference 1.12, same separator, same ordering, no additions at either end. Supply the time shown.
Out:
10.59
